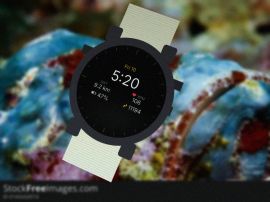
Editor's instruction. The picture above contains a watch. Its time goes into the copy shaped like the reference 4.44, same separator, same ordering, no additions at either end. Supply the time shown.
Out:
5.20
